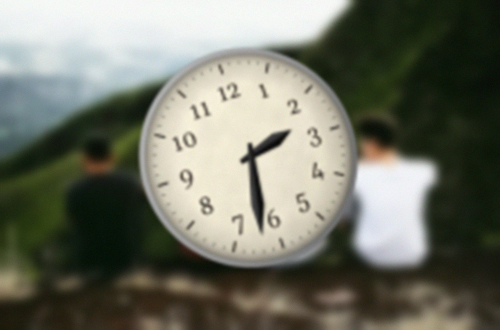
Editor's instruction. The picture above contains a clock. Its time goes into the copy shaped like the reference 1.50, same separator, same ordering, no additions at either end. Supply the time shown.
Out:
2.32
